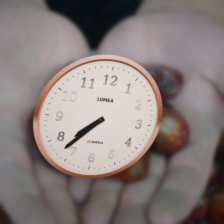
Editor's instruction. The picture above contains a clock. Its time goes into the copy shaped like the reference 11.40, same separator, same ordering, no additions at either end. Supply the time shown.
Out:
7.37
